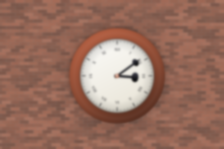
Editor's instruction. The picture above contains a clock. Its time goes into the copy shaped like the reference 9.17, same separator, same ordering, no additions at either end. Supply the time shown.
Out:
3.09
